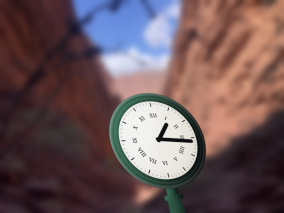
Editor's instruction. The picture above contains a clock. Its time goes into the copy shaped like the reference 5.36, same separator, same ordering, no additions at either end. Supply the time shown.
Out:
1.16
